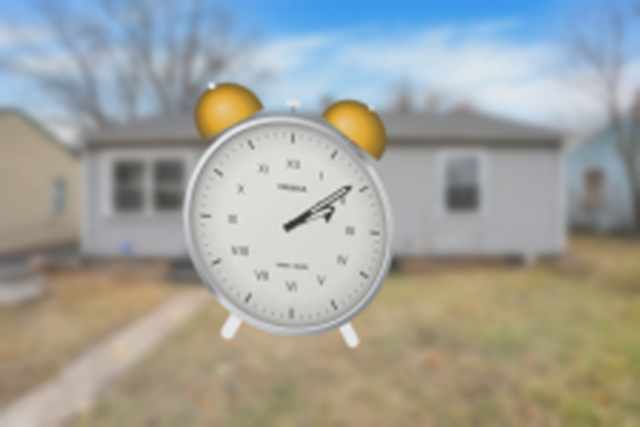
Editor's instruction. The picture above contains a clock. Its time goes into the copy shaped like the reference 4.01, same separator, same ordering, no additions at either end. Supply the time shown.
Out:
2.09
